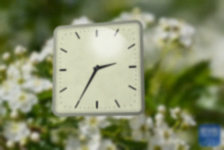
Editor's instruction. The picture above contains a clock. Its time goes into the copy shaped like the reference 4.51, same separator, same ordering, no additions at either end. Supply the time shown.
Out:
2.35
